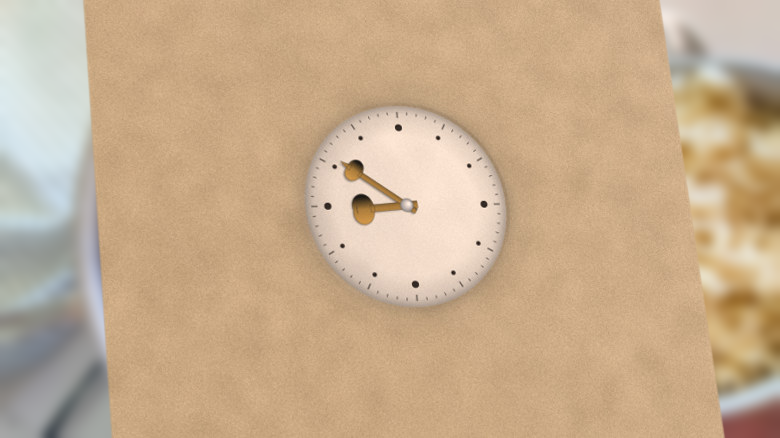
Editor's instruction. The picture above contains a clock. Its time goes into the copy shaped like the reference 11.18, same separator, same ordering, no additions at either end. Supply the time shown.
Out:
8.51
